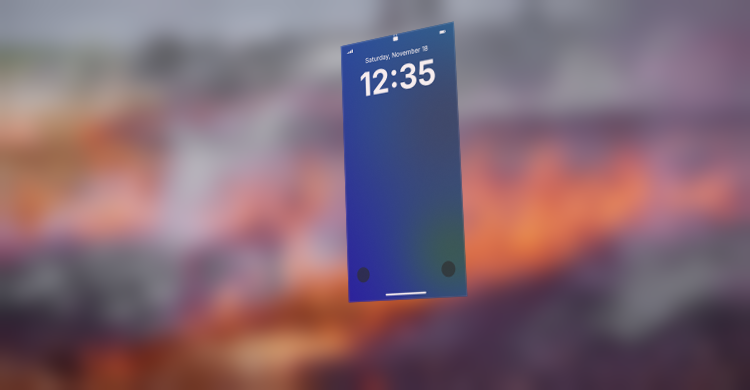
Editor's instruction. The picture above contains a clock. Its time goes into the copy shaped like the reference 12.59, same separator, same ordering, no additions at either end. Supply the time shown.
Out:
12.35
